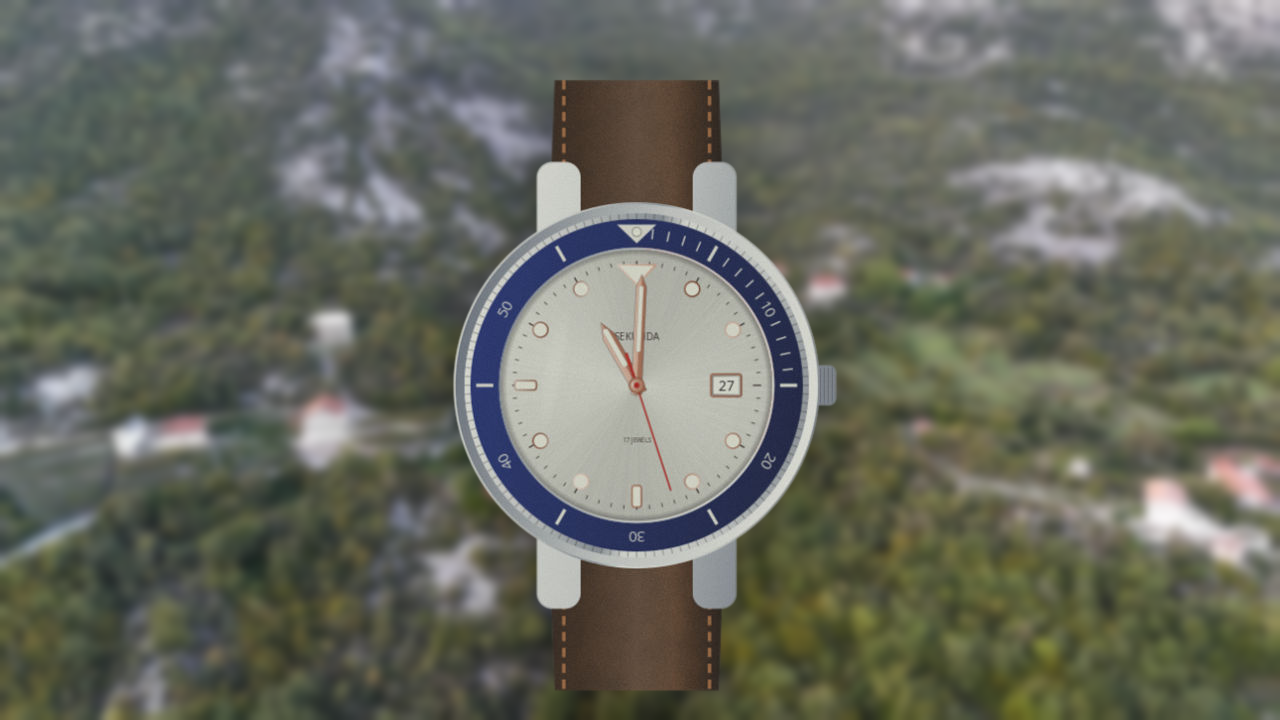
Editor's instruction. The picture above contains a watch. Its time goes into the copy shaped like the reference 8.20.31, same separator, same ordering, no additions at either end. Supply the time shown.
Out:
11.00.27
